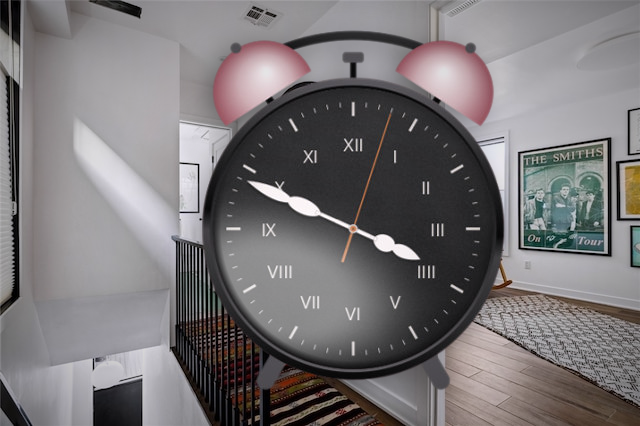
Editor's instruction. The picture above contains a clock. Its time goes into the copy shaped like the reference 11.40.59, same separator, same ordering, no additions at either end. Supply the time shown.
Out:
3.49.03
